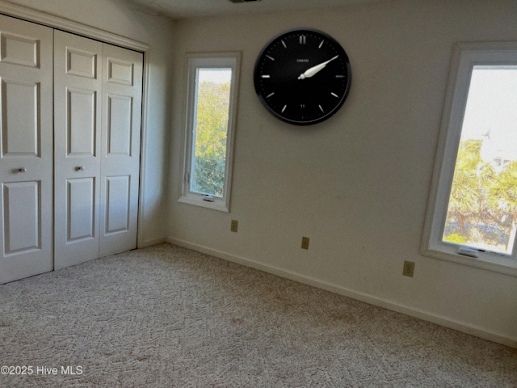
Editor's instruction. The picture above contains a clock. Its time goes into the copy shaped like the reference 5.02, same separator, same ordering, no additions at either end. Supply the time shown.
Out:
2.10
